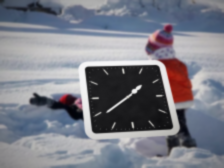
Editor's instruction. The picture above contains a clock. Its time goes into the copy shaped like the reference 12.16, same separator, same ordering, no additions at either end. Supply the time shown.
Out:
1.39
